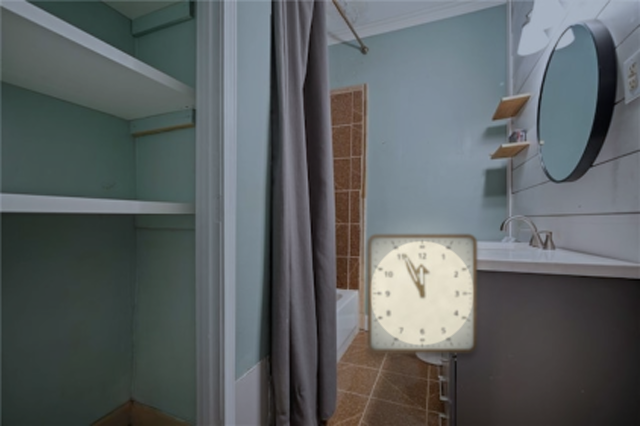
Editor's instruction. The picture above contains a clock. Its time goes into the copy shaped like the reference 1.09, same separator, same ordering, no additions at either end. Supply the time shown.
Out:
11.56
